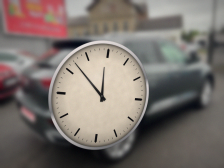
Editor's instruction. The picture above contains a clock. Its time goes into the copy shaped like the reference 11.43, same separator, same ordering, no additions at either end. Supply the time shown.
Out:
11.52
